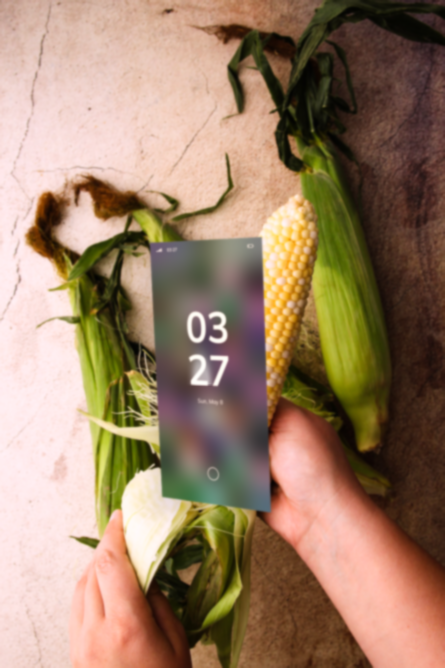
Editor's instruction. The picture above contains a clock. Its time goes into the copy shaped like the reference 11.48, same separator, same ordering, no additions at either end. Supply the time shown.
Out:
3.27
